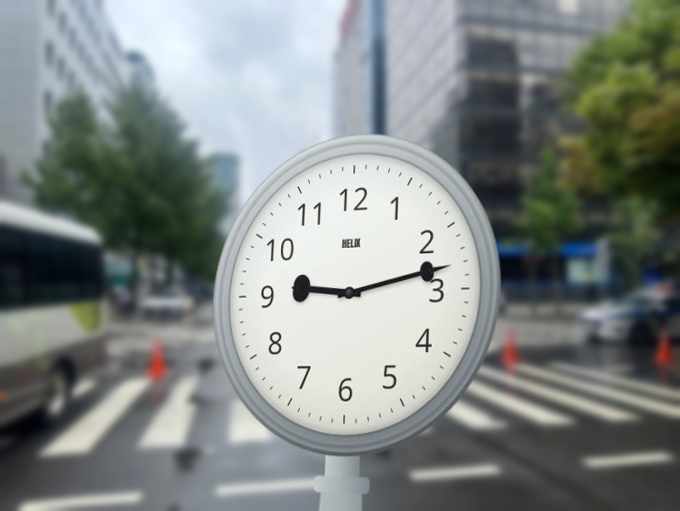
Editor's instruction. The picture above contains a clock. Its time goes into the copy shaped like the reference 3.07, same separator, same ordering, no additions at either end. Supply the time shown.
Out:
9.13
